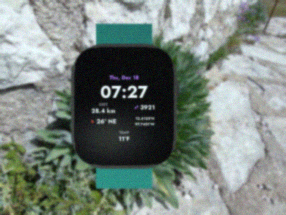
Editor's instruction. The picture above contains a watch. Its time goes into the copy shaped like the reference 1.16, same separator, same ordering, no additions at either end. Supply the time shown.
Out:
7.27
